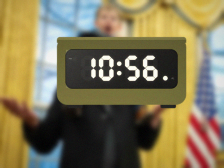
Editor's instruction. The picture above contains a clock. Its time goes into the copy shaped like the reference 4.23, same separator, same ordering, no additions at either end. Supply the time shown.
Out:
10.56
